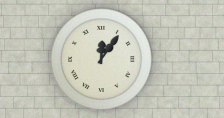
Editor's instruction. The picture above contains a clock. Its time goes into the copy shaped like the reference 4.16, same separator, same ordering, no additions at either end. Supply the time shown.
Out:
12.06
